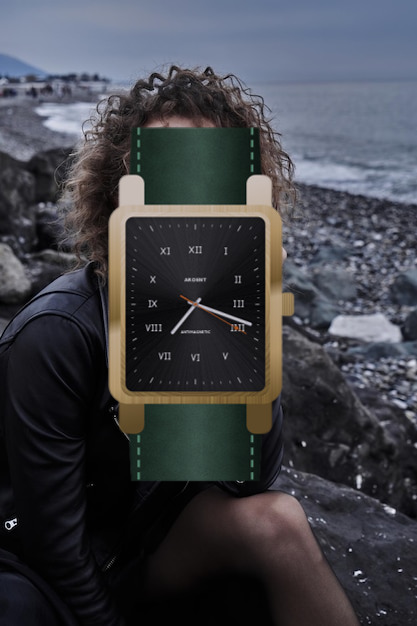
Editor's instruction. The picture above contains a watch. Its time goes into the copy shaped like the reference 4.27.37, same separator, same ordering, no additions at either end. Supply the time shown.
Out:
7.18.20
